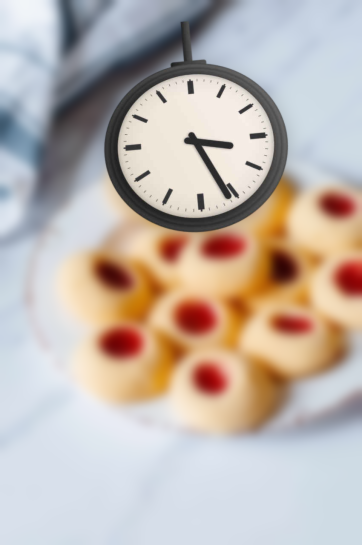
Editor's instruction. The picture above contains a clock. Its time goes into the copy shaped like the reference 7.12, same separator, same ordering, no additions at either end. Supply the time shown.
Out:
3.26
